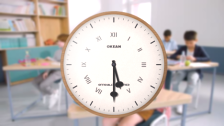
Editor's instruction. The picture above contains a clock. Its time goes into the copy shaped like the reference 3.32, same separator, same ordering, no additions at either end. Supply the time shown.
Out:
5.30
